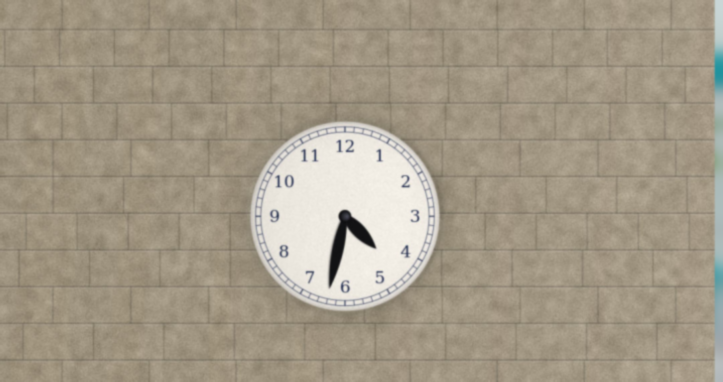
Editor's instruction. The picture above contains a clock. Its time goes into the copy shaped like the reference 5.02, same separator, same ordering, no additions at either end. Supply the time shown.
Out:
4.32
